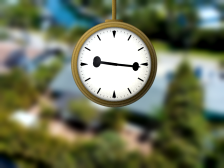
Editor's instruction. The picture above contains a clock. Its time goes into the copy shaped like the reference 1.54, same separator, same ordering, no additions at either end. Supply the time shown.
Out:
9.16
